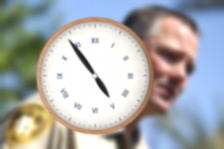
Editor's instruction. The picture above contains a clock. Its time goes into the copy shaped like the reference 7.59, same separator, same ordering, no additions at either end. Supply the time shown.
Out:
4.54
